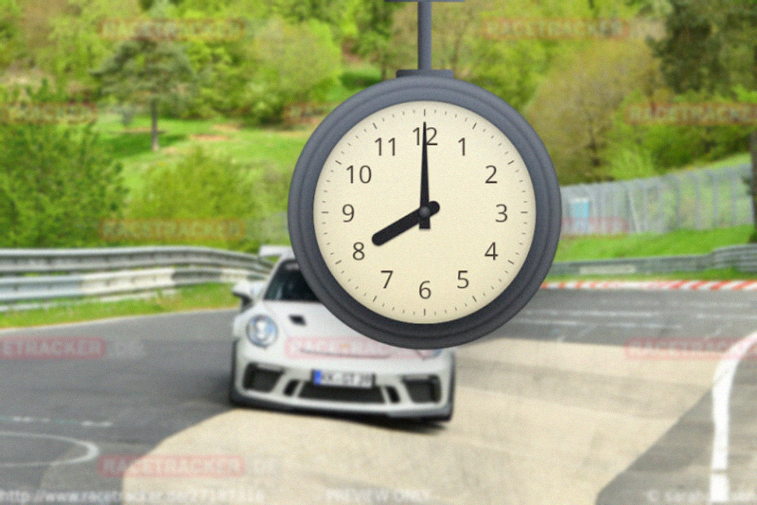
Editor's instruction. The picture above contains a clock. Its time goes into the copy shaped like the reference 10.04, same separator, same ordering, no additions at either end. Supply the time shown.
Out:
8.00
